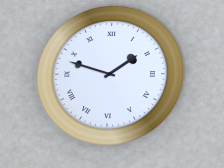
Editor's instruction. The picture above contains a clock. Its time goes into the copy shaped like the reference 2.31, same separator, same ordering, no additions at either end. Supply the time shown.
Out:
1.48
